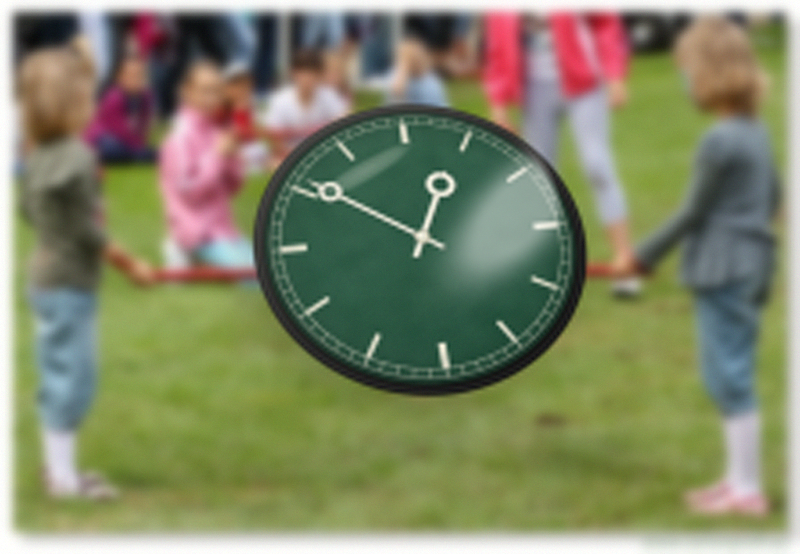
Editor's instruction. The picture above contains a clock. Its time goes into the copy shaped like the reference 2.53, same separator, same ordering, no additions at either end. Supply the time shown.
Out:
12.51
